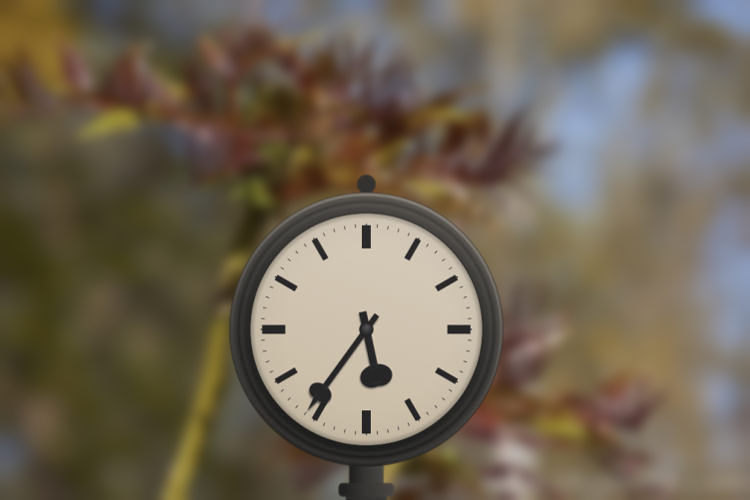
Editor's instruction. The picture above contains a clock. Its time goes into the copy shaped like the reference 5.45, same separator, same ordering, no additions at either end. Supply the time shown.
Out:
5.36
